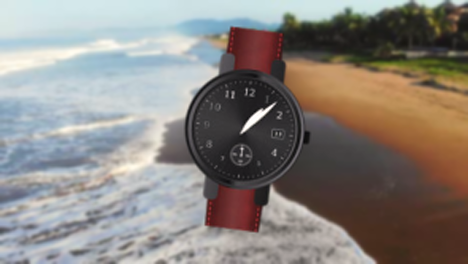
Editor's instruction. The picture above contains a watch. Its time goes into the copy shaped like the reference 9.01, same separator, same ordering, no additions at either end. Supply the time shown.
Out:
1.07
